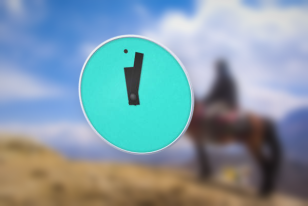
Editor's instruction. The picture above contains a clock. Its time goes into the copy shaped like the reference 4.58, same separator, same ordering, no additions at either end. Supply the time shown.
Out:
12.03
